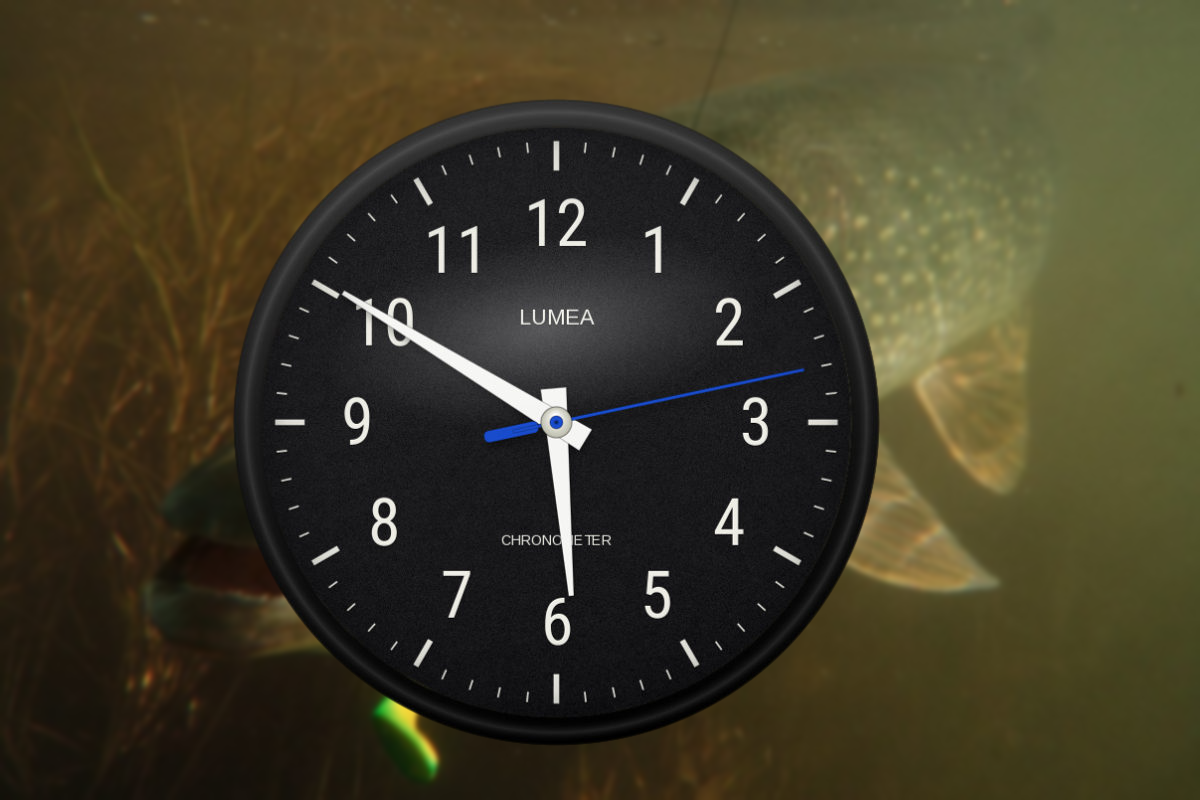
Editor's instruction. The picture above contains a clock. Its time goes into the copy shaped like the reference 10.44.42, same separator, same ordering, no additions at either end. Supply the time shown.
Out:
5.50.13
